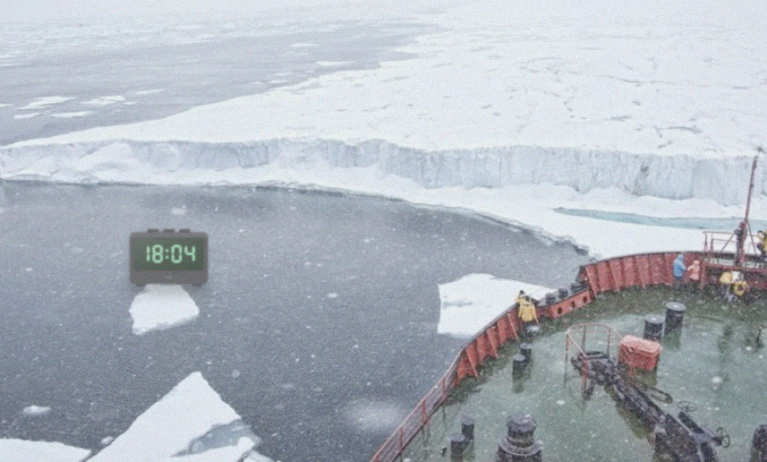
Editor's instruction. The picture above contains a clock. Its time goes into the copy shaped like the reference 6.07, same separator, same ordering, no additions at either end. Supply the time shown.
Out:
18.04
